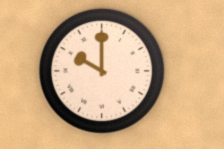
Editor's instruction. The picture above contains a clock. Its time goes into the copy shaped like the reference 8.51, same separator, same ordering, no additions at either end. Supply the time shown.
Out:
10.00
